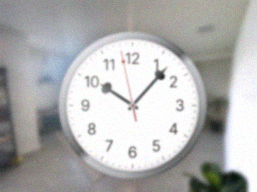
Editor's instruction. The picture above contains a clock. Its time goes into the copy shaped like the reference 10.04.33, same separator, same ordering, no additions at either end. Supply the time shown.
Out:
10.06.58
